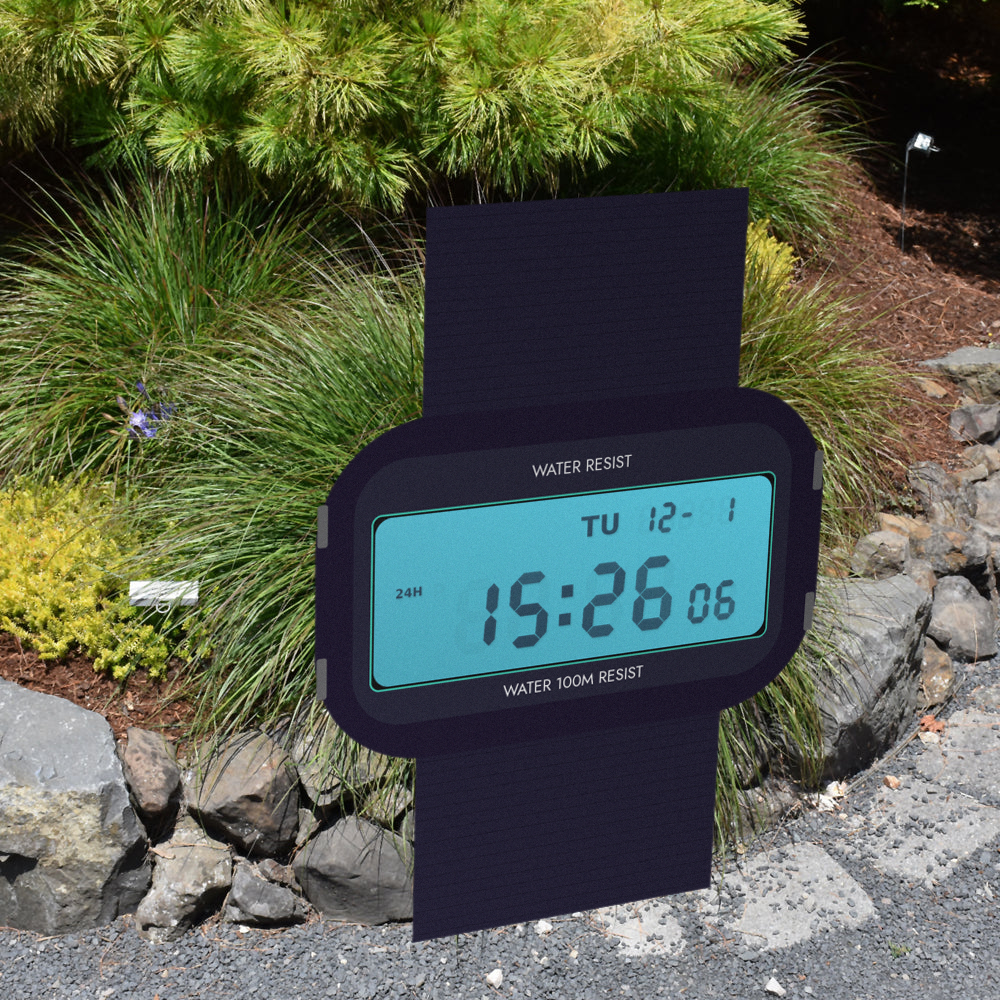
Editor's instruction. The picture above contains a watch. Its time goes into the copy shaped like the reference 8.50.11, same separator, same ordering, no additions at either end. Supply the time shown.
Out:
15.26.06
